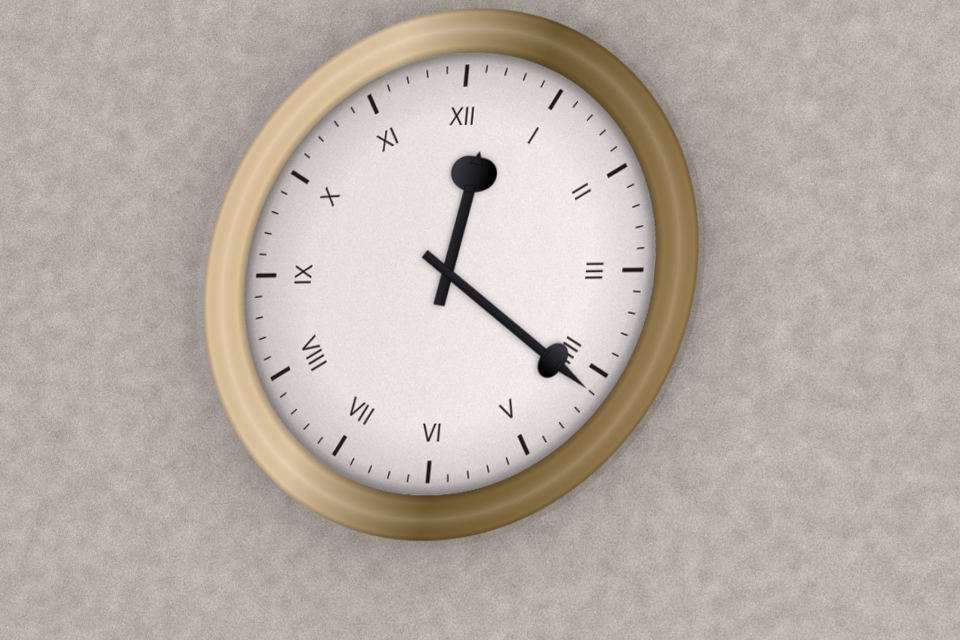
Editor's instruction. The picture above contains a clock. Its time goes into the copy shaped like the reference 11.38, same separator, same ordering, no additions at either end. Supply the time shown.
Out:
12.21
